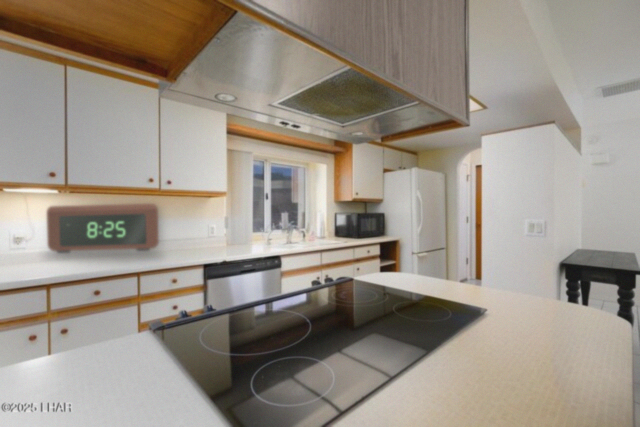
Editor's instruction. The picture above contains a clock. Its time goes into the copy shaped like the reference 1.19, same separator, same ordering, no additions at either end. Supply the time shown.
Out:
8.25
